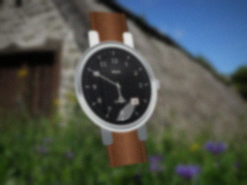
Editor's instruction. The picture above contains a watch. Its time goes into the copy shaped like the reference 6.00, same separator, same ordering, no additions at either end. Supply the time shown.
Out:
5.50
